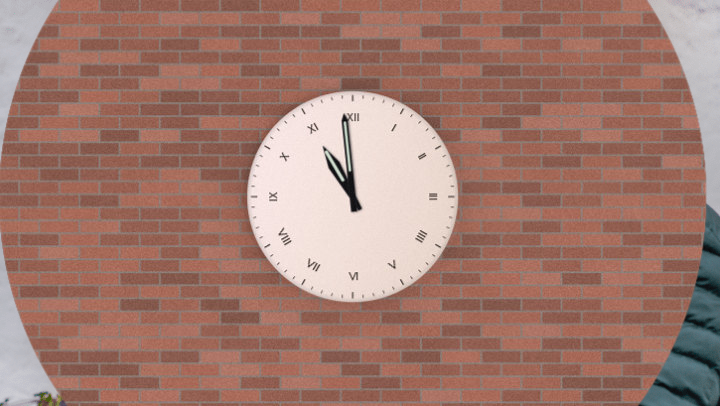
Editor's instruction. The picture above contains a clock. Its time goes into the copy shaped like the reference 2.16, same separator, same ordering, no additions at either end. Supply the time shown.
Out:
10.59
